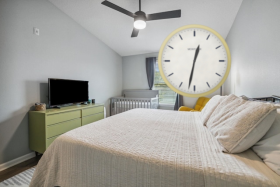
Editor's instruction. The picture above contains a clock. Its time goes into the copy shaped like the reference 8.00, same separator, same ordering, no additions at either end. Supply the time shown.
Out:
12.32
